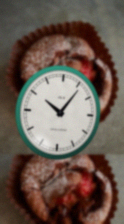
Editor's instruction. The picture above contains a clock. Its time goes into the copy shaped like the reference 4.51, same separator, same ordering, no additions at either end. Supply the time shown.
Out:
10.06
